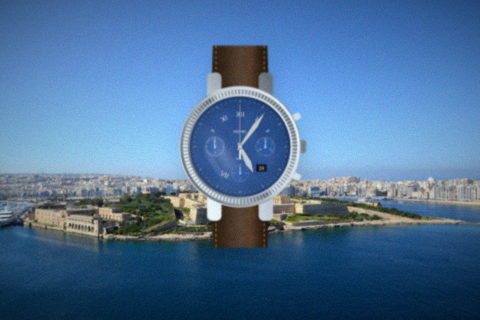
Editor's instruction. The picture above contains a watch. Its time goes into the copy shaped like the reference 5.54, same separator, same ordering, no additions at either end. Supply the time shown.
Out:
5.06
